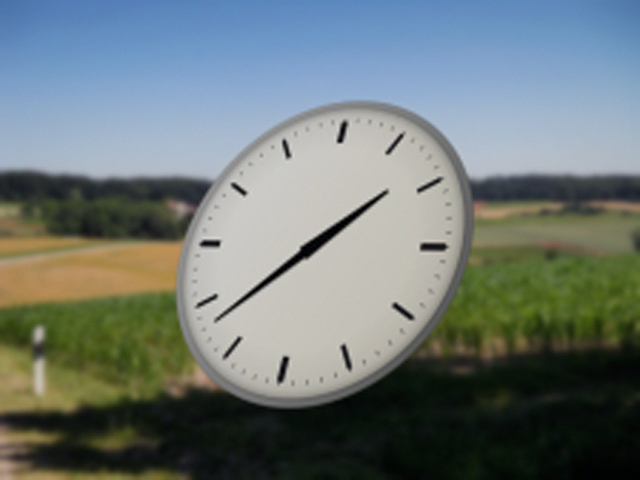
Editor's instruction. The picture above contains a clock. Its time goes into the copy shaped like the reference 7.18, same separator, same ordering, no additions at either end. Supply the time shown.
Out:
1.38
